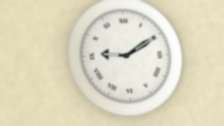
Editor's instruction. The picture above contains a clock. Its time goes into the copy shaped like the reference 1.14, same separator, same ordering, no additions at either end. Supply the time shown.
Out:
9.10
